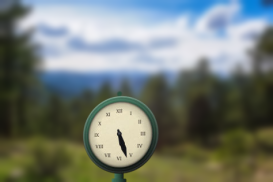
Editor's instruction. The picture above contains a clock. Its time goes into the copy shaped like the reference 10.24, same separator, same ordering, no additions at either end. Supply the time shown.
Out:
5.27
